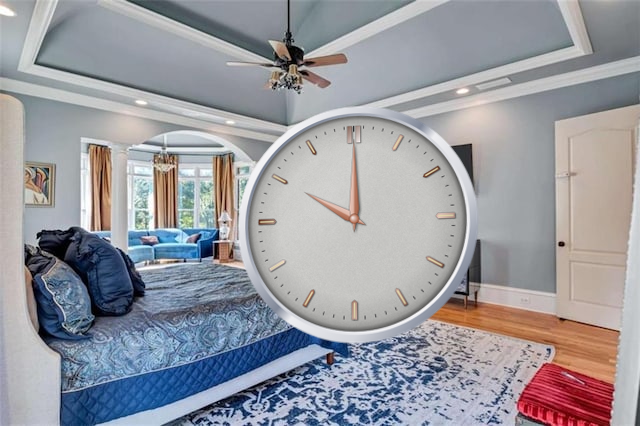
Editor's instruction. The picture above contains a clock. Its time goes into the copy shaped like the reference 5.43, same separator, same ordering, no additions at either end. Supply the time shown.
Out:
10.00
